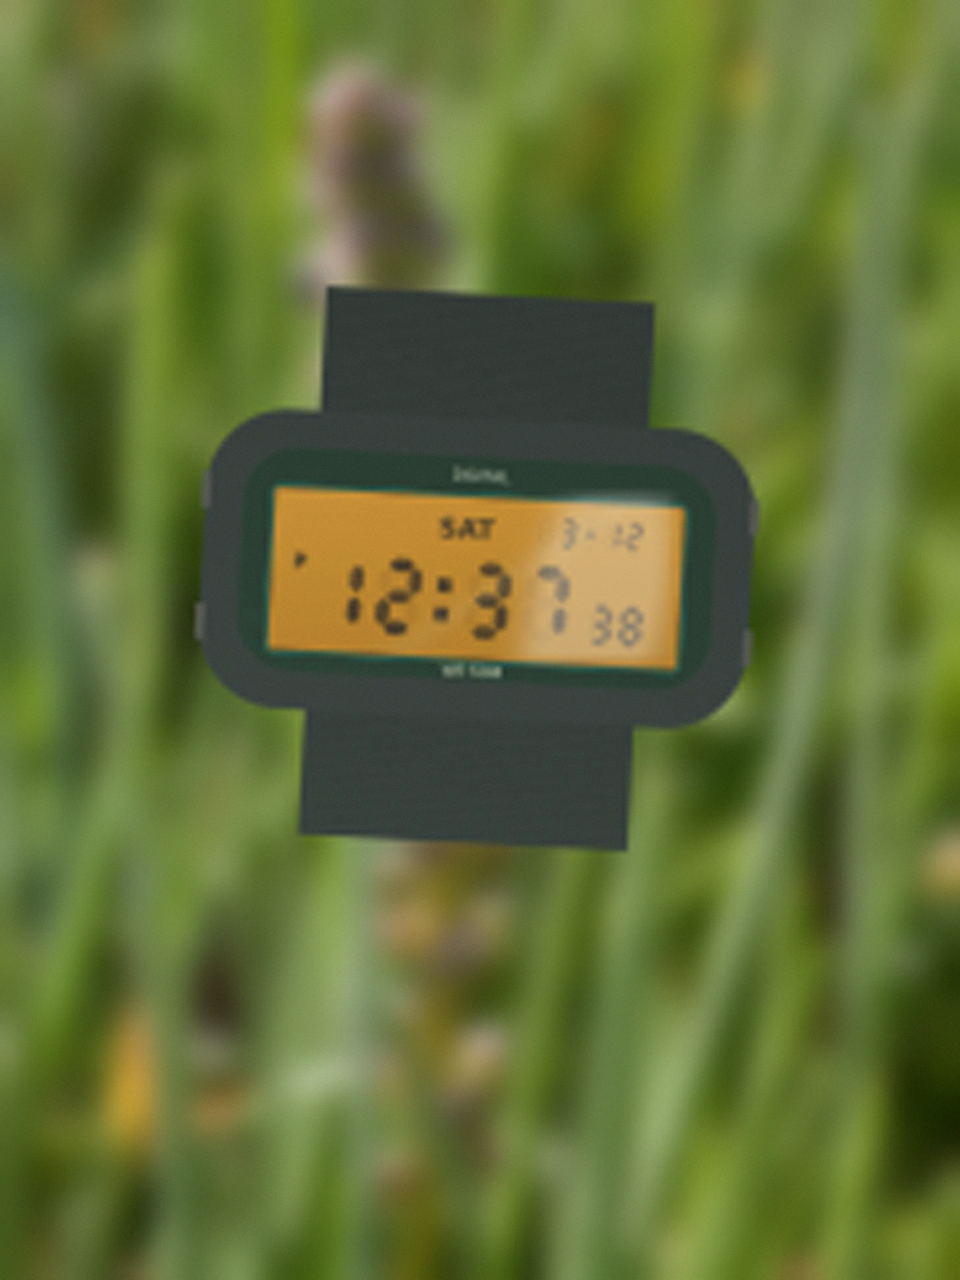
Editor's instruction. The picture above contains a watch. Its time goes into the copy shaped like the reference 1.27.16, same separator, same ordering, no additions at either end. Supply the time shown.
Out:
12.37.38
